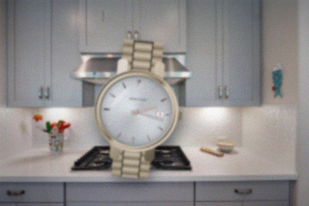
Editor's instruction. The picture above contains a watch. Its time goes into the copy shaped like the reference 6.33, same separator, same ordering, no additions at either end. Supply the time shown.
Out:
2.17
